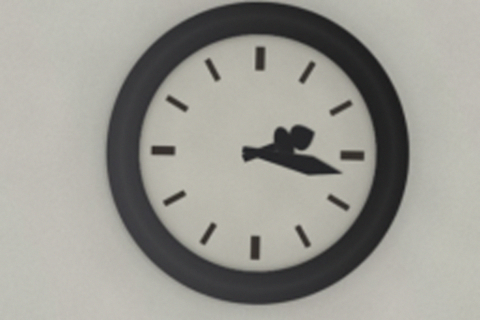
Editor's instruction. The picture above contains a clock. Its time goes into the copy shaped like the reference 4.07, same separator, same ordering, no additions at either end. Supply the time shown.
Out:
2.17
